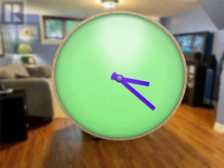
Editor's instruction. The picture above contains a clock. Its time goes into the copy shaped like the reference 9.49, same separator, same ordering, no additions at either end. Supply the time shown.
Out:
3.22
